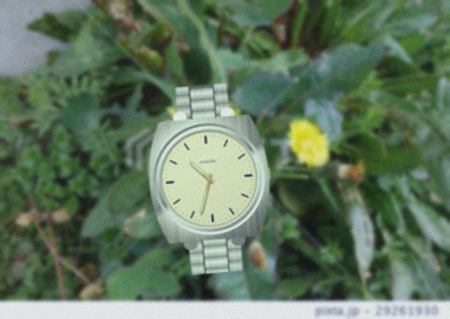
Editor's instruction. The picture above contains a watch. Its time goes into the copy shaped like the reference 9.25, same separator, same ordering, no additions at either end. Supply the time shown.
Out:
10.33
